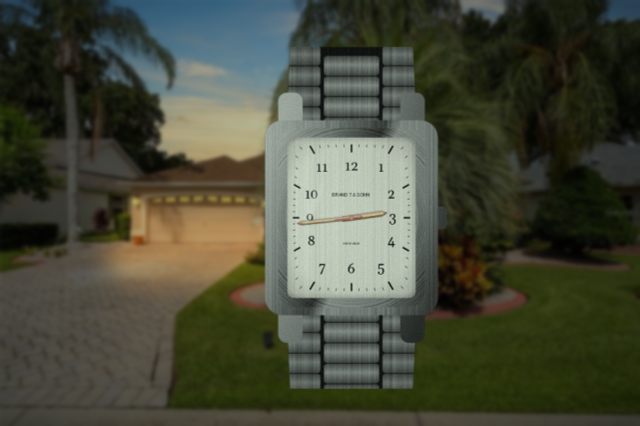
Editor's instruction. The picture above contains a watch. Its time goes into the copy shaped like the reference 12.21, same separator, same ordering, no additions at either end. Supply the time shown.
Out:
2.44
